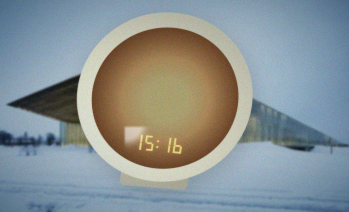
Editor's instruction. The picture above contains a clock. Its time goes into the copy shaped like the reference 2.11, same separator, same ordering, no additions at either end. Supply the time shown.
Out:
15.16
